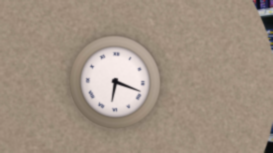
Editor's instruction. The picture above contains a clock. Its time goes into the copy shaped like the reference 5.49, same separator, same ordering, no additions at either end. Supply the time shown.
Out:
6.18
